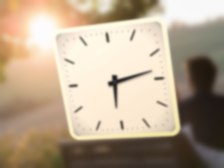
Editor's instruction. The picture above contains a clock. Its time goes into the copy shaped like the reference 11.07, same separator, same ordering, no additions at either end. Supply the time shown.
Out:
6.13
